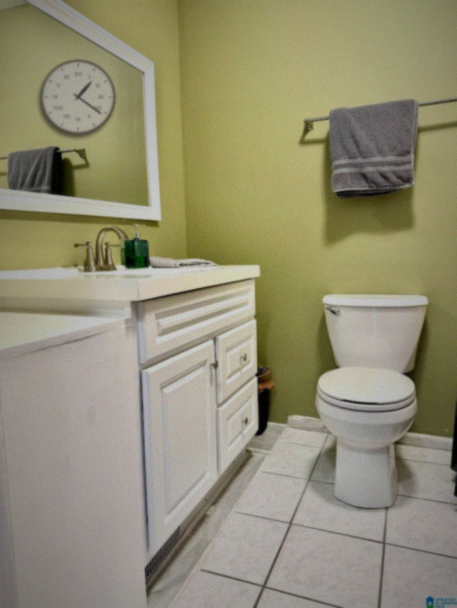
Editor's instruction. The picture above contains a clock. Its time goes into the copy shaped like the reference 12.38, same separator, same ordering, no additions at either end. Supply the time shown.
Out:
1.21
